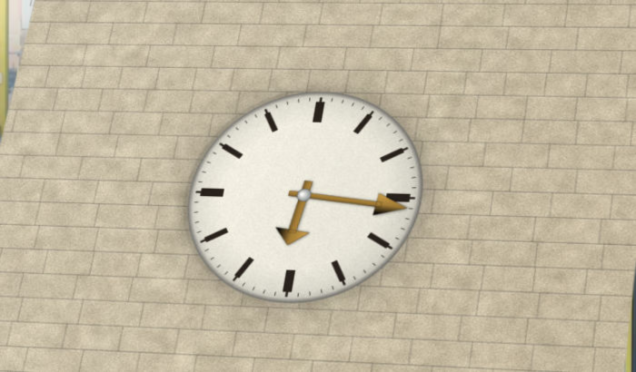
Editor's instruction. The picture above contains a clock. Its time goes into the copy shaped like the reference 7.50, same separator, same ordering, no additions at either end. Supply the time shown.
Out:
6.16
